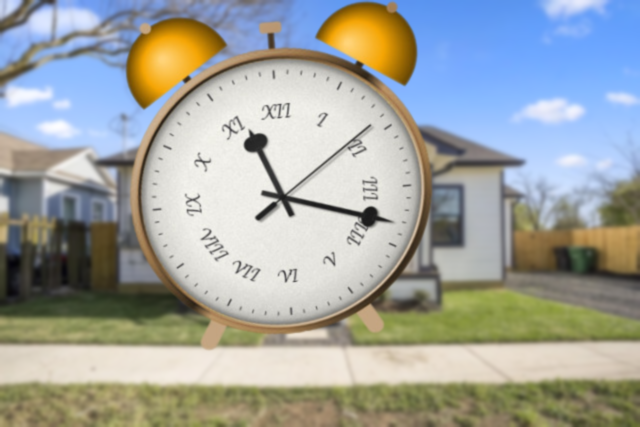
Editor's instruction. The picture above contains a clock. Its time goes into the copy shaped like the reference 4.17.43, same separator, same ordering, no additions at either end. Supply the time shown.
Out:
11.18.09
